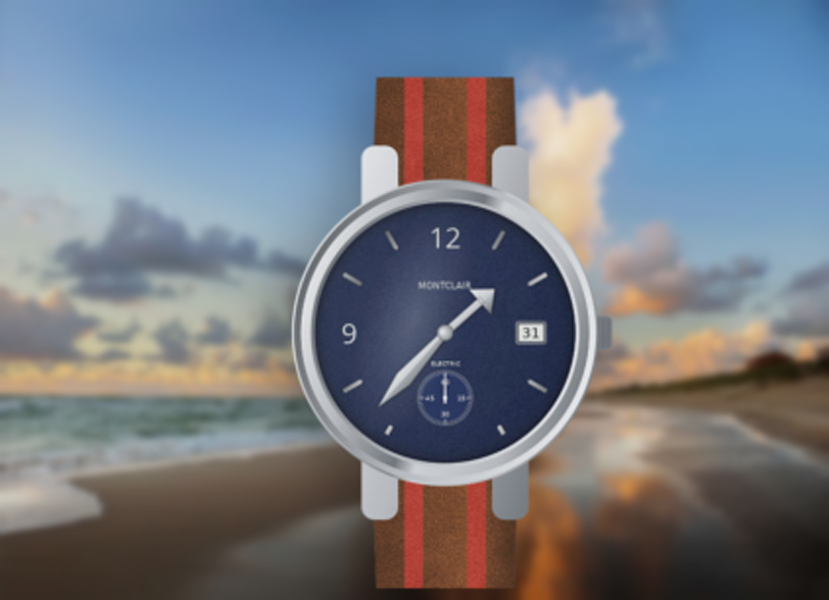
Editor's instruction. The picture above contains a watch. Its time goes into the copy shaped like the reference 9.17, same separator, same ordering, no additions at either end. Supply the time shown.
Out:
1.37
